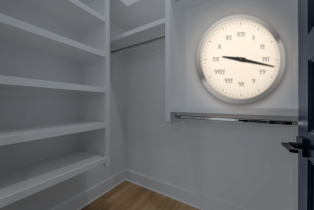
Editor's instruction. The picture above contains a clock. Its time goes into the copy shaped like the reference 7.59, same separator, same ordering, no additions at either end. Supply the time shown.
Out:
9.17
